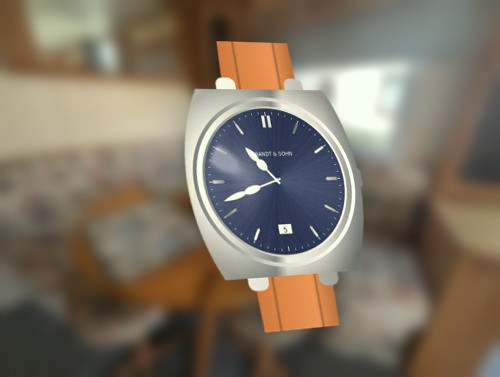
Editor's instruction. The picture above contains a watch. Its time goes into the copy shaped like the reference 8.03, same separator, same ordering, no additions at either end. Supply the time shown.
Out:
10.42
